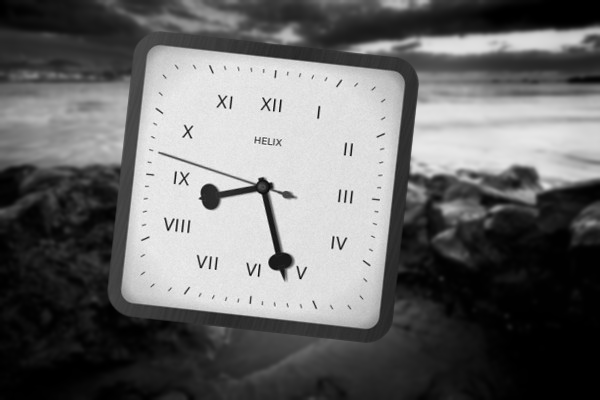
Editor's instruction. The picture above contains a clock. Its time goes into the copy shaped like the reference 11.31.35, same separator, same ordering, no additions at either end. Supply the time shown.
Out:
8.26.47
